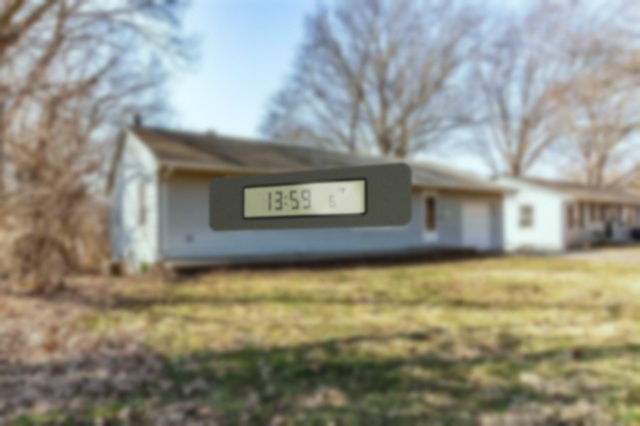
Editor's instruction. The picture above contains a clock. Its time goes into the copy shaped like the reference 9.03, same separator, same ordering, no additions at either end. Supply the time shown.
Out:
13.59
